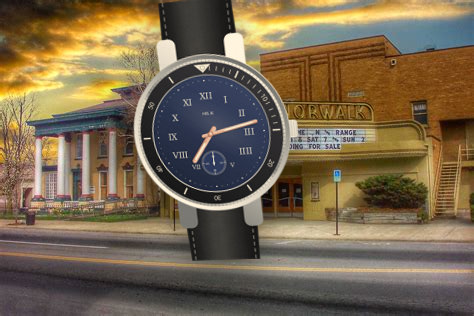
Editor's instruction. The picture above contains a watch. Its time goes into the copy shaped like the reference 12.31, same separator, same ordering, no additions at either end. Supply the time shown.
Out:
7.13
